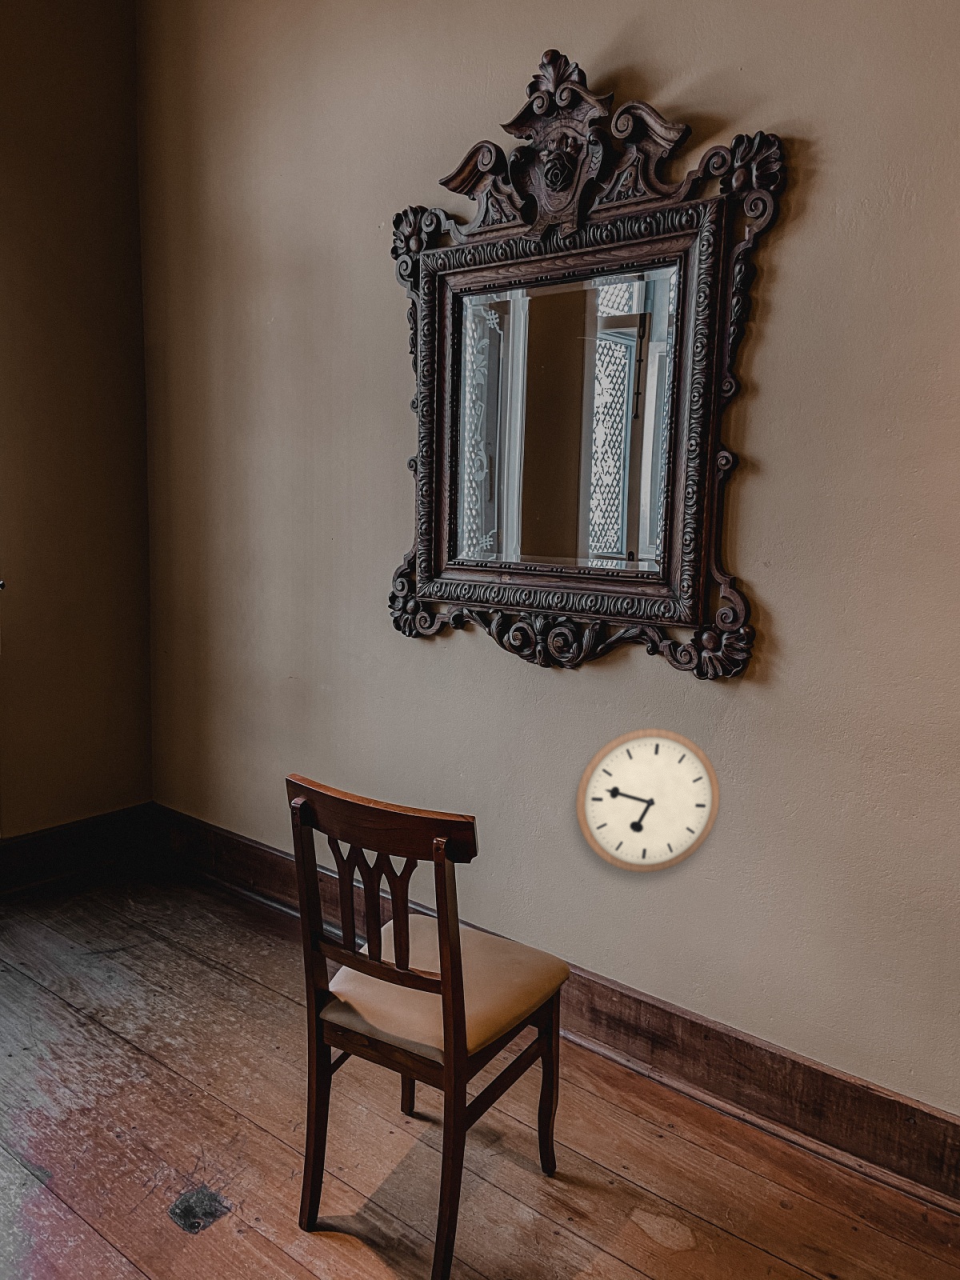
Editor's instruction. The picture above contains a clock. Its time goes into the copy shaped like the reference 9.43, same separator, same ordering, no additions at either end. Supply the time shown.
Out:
6.47
